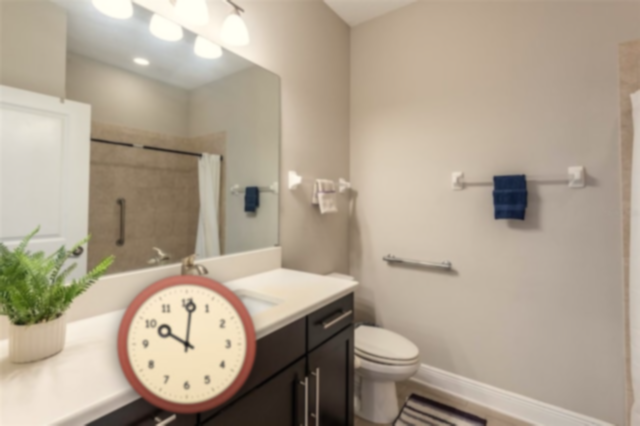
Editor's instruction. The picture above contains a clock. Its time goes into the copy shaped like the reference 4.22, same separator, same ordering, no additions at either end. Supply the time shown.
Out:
10.01
